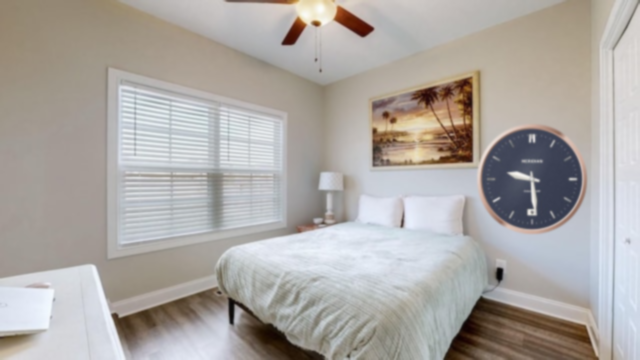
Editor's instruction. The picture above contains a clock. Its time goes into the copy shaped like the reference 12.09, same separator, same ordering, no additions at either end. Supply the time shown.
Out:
9.29
